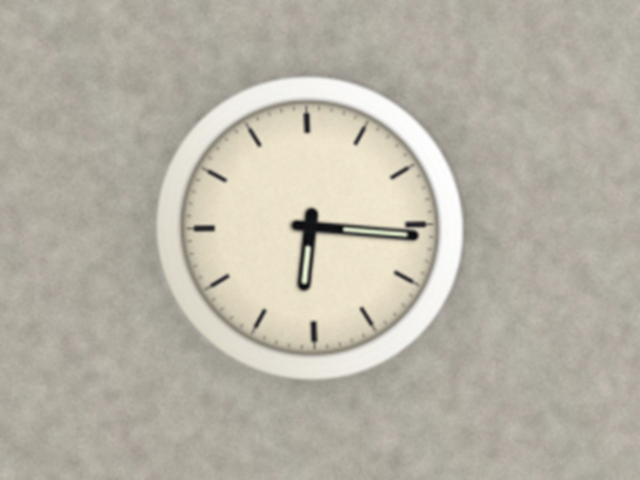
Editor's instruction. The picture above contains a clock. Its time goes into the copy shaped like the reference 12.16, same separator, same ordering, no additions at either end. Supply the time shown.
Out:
6.16
